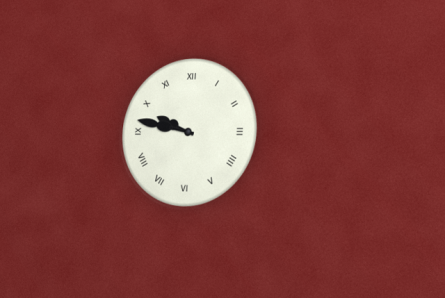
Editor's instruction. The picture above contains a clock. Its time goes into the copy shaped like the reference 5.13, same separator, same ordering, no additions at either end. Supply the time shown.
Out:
9.47
